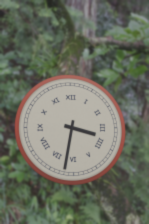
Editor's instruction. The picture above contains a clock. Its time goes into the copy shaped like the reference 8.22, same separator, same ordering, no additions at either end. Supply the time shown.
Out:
3.32
